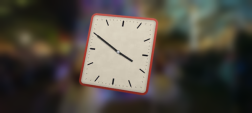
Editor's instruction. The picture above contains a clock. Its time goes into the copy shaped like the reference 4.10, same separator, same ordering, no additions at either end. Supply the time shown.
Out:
3.50
